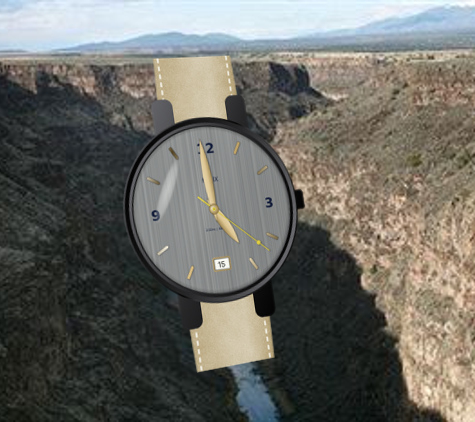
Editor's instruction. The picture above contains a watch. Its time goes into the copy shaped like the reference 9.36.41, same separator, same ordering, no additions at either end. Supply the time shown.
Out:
4.59.22
